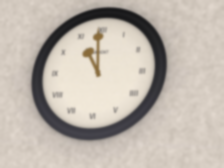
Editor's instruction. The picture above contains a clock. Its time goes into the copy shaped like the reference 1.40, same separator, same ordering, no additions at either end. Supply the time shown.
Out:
10.59
